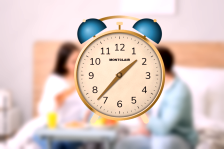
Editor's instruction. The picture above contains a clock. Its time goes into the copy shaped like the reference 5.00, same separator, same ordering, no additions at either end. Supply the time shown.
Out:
1.37
